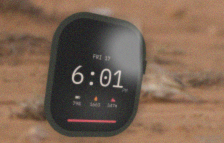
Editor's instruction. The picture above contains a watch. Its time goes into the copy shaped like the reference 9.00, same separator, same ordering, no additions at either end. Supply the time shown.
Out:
6.01
